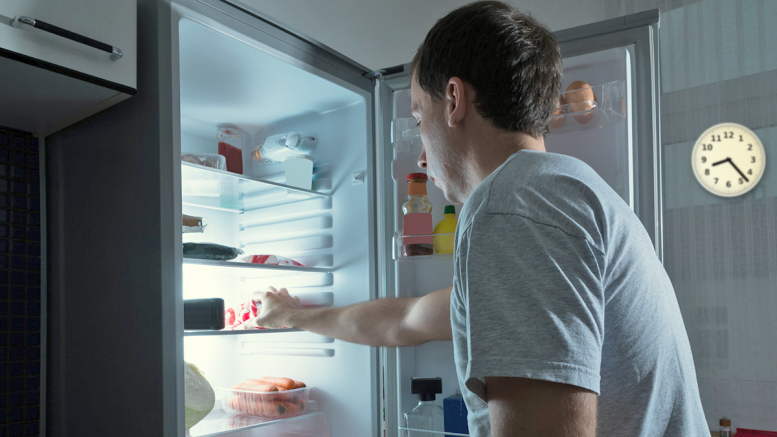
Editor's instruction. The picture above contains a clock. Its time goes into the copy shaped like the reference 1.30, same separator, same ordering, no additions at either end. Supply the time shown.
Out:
8.23
